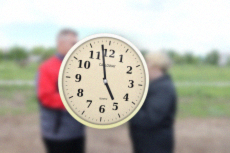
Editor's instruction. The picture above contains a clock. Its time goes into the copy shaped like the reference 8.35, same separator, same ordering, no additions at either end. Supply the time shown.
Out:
4.58
